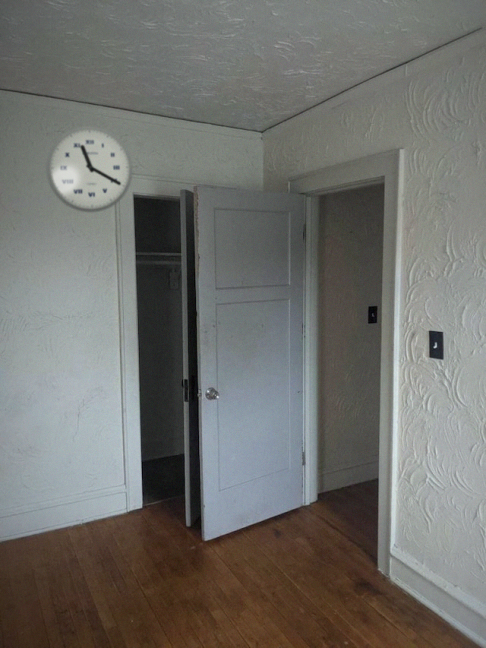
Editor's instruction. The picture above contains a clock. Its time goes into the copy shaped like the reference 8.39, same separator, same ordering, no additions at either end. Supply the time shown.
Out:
11.20
